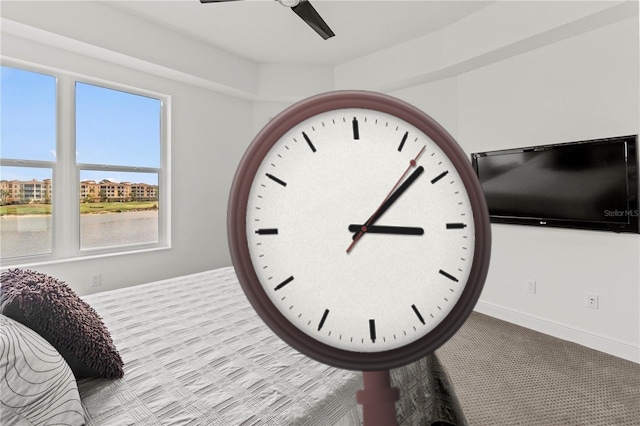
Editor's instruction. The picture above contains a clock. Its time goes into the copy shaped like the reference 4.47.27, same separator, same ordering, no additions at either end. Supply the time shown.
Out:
3.08.07
